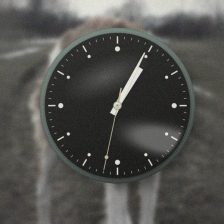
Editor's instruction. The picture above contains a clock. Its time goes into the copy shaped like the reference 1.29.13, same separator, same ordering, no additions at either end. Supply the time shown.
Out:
1.04.32
